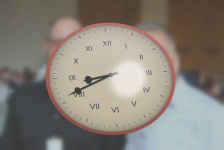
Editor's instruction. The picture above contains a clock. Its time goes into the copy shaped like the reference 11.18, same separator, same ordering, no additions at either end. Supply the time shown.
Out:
8.41
